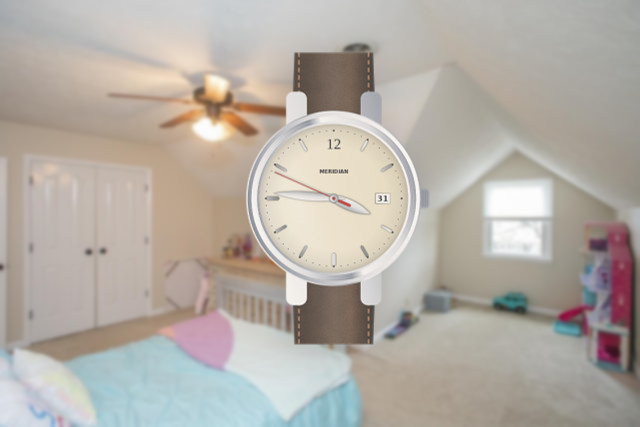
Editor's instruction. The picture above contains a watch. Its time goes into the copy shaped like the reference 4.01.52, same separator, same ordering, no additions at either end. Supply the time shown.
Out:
3.45.49
